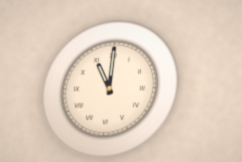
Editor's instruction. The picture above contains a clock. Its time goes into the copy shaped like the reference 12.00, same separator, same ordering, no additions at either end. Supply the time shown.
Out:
11.00
